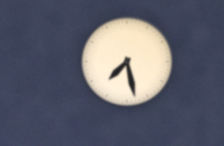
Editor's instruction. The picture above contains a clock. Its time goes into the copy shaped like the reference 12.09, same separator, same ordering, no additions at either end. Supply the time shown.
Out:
7.28
